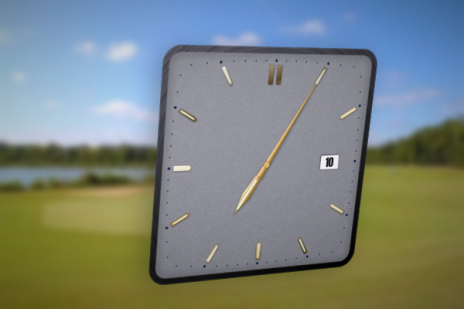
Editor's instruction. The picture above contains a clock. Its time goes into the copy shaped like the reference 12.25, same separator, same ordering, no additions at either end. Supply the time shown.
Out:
7.05
